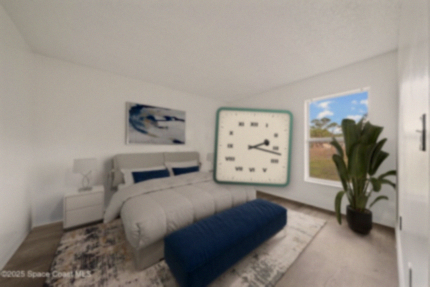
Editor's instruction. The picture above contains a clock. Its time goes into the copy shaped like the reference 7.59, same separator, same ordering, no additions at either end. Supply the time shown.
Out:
2.17
